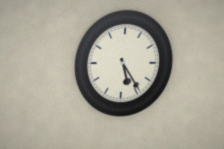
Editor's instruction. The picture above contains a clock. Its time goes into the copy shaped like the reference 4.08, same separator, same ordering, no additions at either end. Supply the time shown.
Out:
5.24
